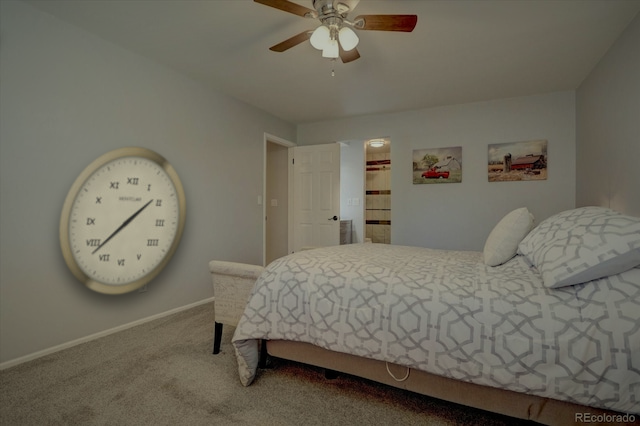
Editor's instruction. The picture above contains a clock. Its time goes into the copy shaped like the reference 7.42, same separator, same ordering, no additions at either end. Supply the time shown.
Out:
1.38
